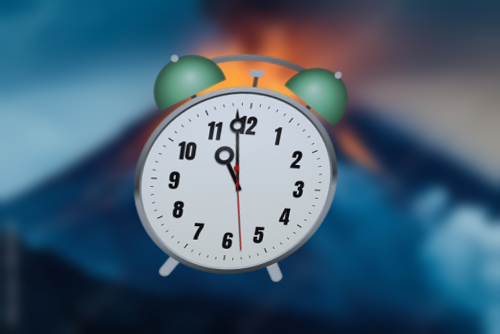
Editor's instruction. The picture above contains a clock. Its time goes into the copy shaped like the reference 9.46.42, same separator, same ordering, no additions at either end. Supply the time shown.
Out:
10.58.28
